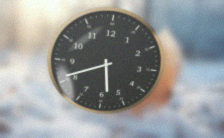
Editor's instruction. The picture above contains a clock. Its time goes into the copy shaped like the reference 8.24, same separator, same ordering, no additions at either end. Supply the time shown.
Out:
5.41
